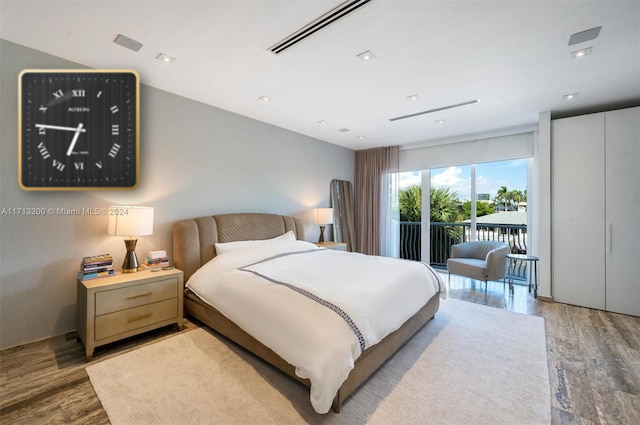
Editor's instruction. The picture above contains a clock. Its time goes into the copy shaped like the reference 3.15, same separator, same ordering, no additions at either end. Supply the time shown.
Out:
6.46
